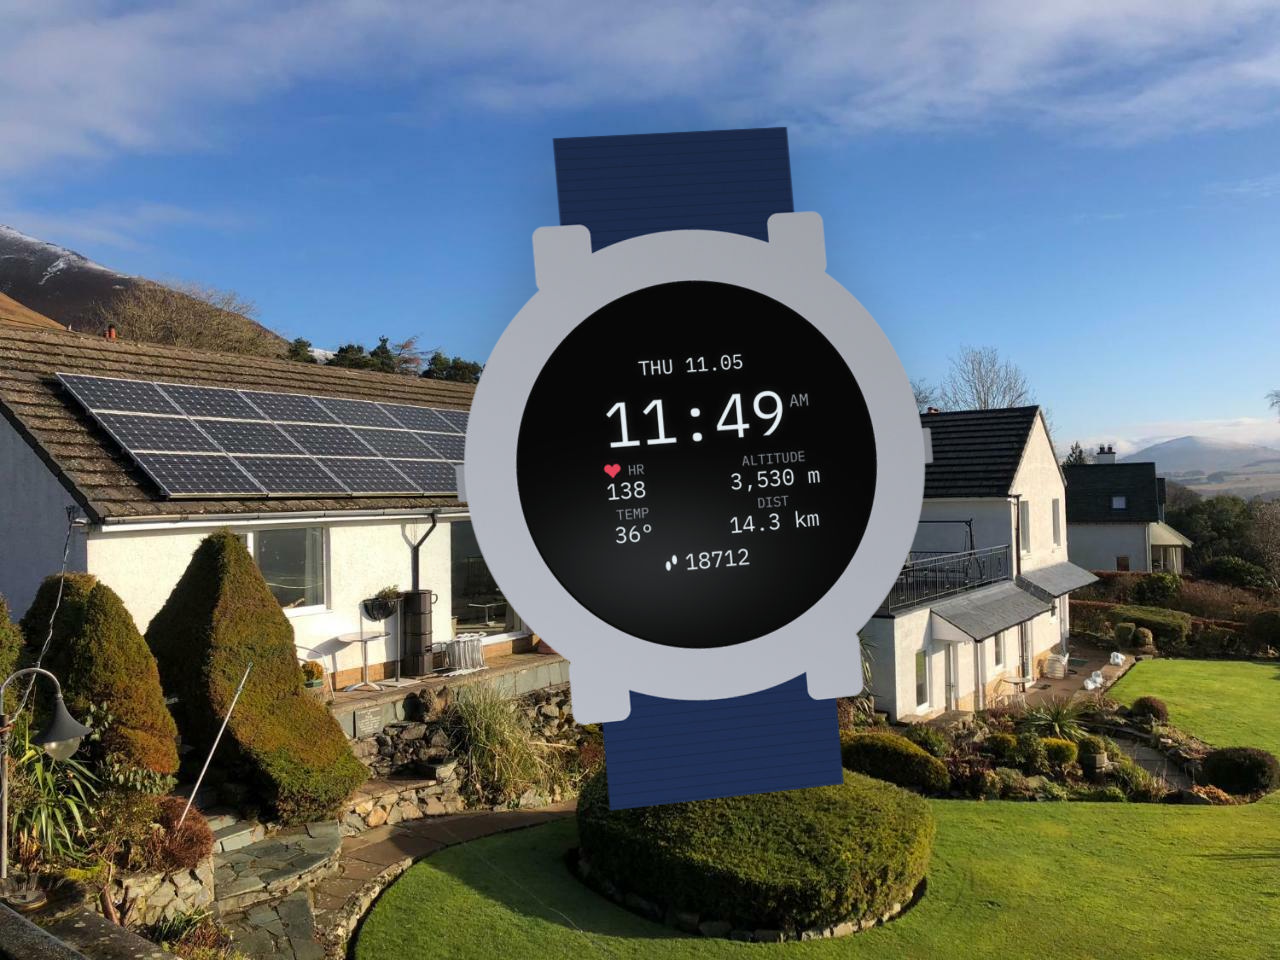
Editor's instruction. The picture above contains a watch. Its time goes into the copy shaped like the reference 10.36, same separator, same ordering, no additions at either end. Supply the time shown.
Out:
11.49
